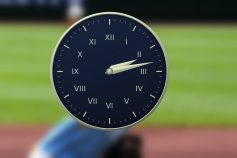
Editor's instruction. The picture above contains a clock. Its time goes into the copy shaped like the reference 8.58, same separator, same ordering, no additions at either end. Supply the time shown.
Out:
2.13
